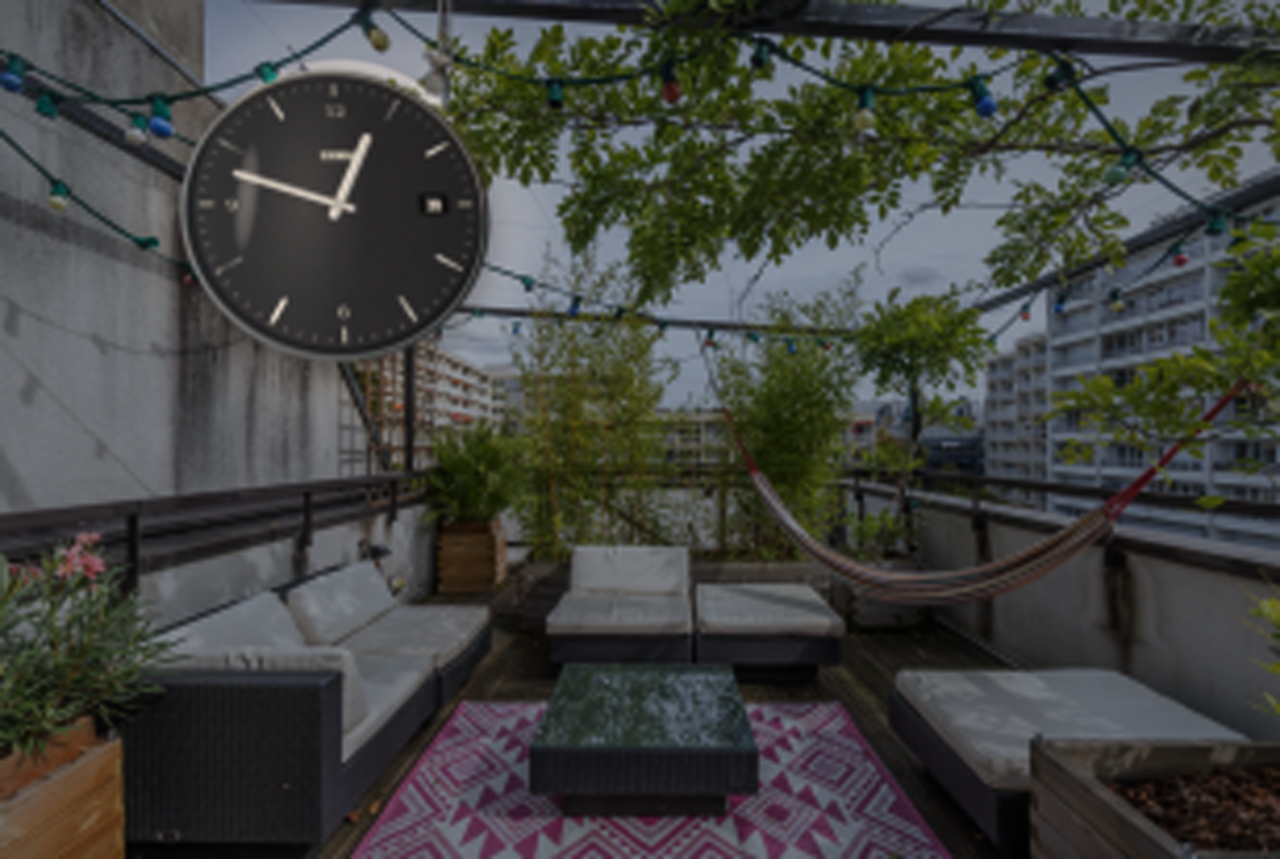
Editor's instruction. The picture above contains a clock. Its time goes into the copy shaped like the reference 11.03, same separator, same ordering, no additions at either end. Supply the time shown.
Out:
12.48
